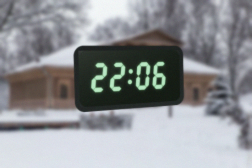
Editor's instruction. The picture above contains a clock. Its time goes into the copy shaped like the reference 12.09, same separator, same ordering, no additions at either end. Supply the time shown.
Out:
22.06
